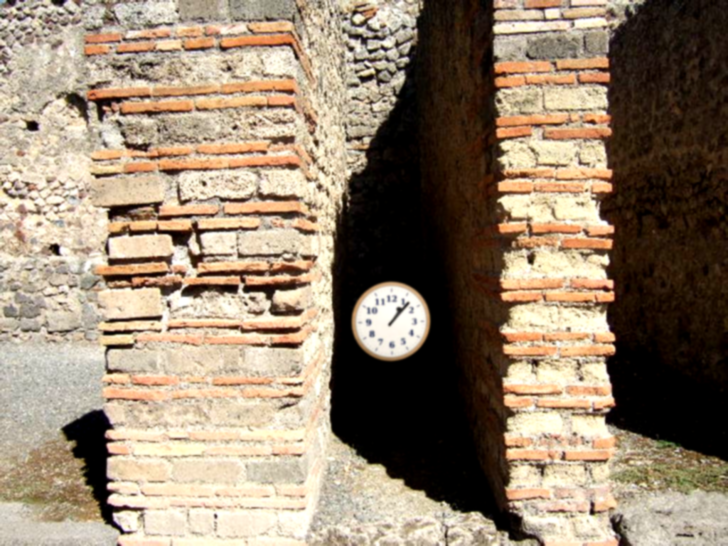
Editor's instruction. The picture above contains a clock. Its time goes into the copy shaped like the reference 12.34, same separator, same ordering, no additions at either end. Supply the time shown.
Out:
1.07
